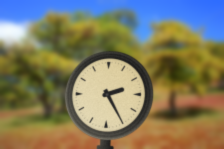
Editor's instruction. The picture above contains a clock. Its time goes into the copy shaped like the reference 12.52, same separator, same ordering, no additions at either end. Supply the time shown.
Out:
2.25
